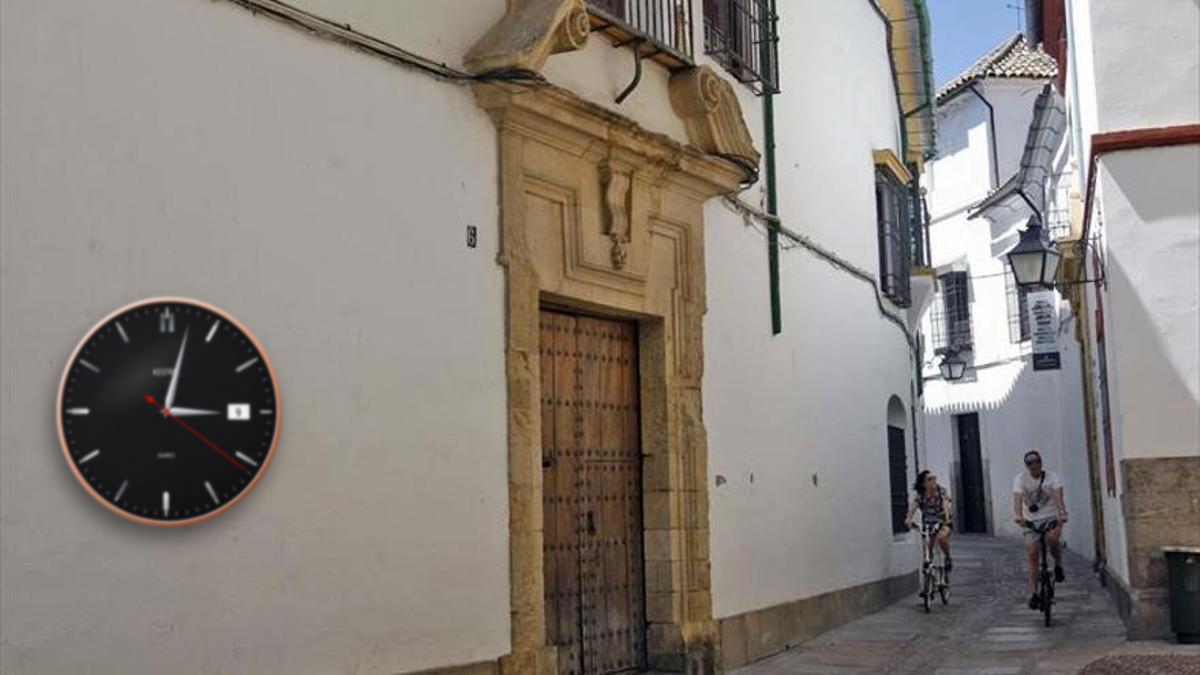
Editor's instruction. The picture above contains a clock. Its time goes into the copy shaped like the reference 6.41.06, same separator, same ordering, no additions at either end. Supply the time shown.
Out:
3.02.21
